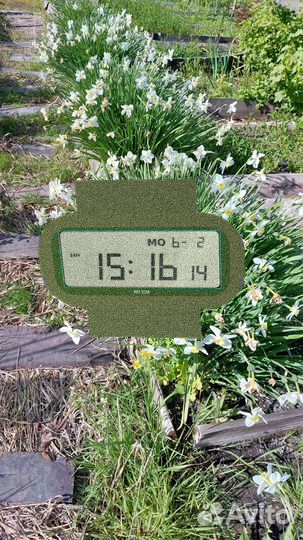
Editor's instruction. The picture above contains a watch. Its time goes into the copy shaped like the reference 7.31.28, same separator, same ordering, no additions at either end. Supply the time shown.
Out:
15.16.14
